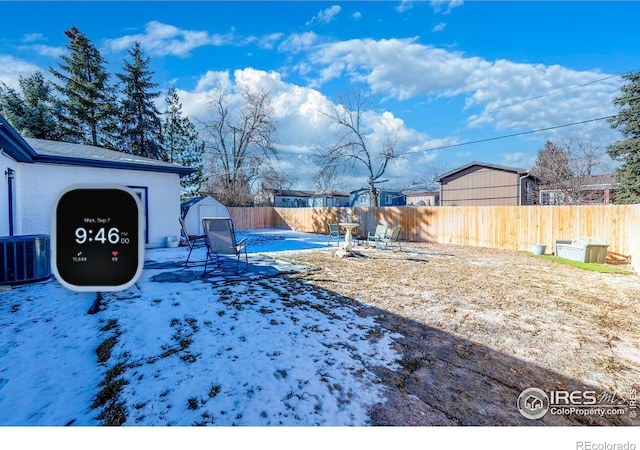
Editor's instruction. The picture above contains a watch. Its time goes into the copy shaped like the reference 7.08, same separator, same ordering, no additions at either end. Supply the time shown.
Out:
9.46
